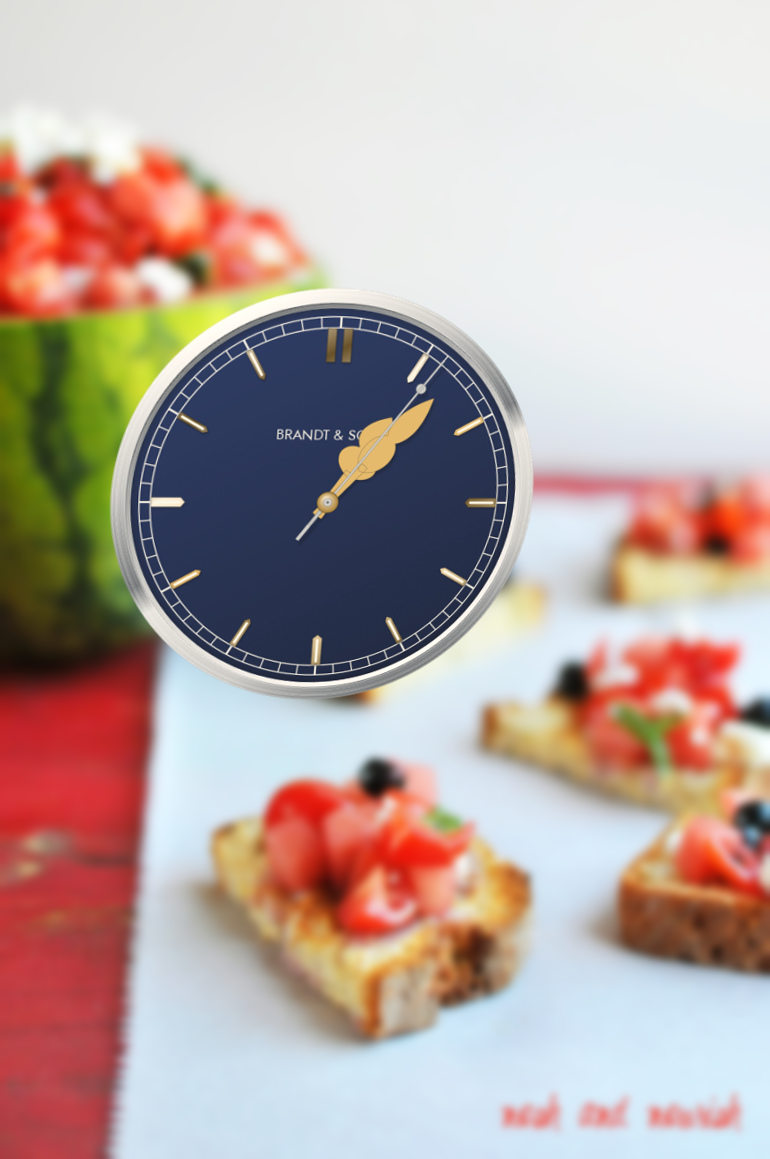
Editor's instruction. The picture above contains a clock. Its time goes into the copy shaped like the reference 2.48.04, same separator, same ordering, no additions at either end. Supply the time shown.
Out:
1.07.06
